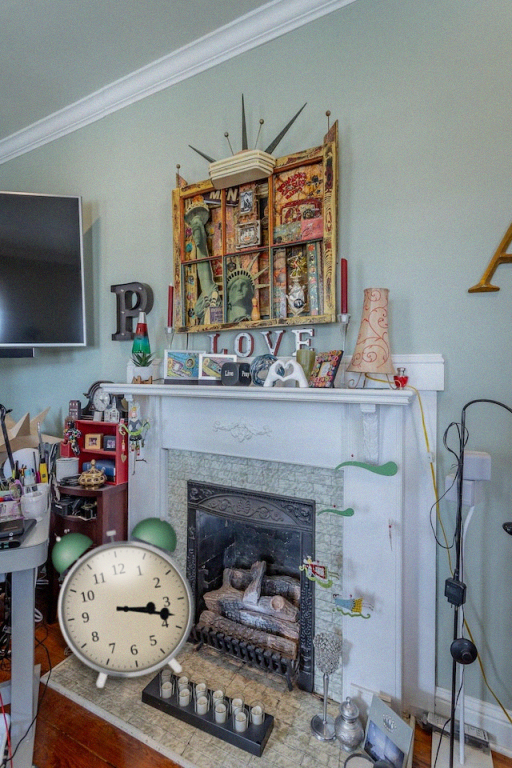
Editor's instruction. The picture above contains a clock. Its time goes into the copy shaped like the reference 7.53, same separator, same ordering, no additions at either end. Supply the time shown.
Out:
3.18
